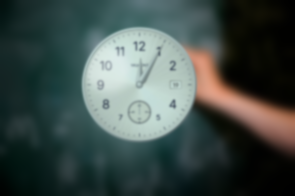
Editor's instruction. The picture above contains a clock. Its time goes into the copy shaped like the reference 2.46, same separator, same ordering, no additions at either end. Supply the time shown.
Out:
12.05
